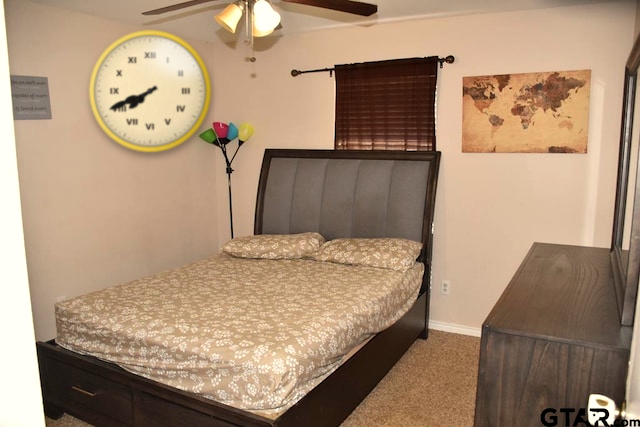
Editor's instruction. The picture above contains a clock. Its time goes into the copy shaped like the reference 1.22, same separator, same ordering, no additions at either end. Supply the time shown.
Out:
7.41
